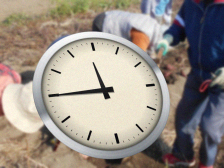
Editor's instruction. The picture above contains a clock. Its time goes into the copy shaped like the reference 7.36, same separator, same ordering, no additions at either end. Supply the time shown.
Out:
11.45
